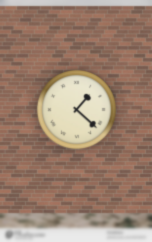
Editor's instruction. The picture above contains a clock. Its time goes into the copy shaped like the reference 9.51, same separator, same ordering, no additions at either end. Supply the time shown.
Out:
1.22
